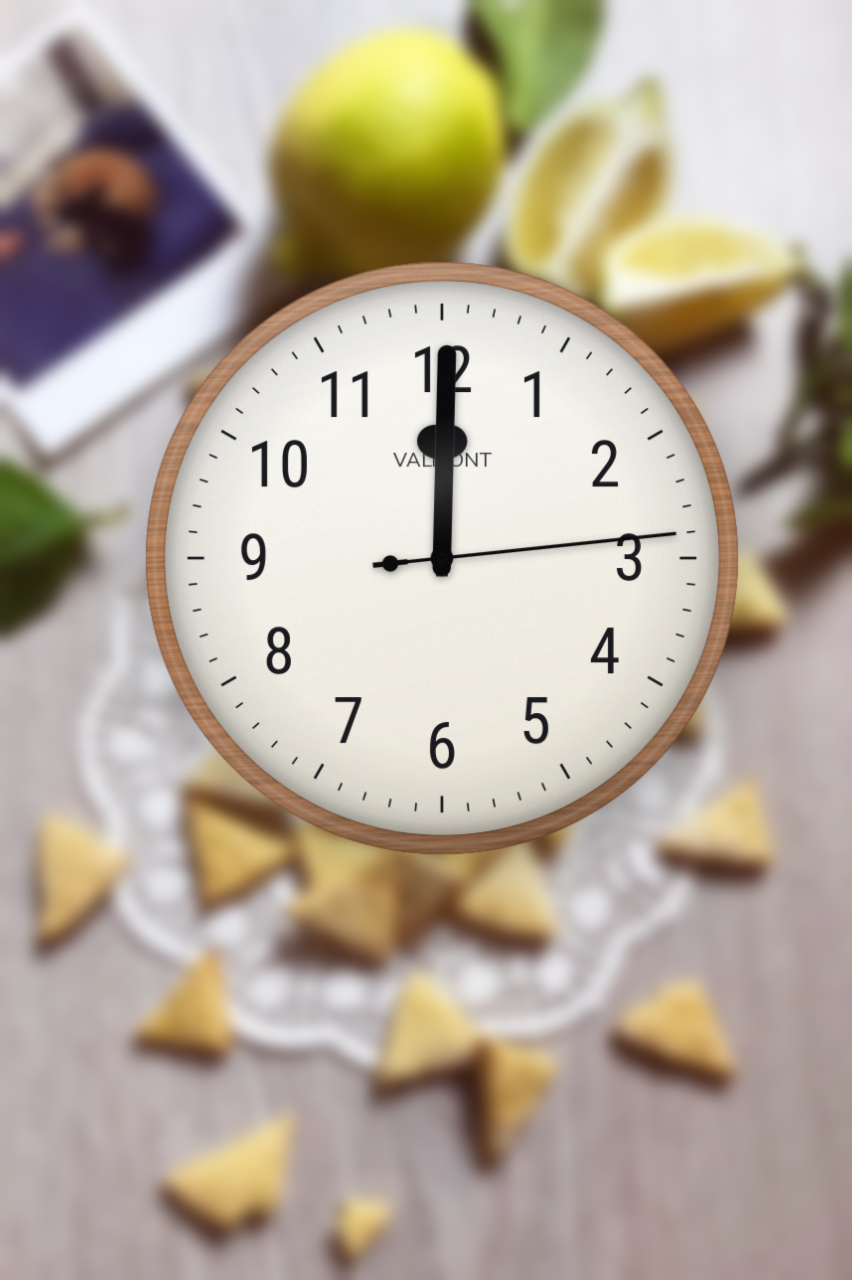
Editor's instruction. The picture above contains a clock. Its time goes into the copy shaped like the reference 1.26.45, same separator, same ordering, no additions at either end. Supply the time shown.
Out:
12.00.14
